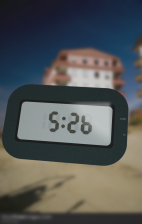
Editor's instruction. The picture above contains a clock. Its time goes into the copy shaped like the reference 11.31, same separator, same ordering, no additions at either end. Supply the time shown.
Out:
5.26
